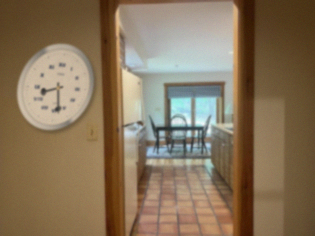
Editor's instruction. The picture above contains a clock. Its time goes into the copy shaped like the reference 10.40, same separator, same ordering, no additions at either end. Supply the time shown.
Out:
8.28
